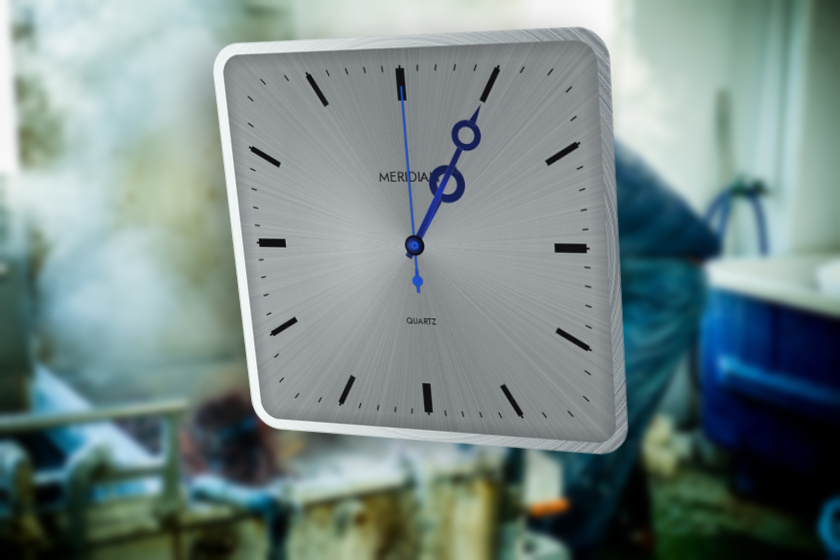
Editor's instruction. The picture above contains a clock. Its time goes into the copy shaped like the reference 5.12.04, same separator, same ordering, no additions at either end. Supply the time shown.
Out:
1.05.00
